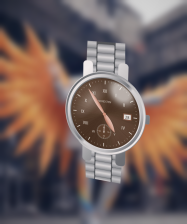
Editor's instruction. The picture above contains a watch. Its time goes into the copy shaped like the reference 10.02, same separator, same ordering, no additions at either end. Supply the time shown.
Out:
4.54
